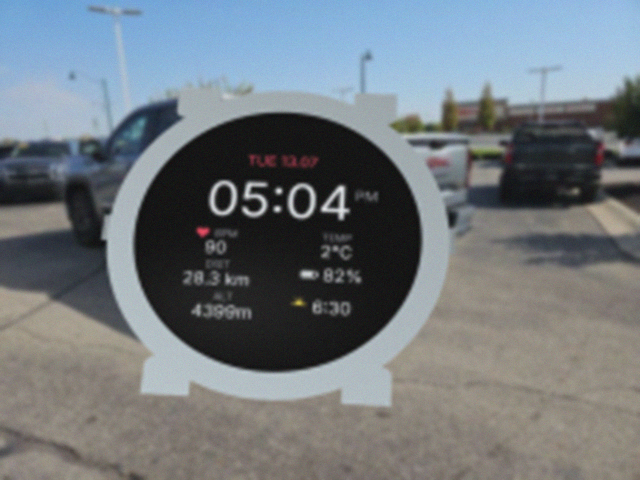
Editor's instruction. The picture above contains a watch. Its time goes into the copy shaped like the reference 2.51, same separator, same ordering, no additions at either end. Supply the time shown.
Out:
5.04
